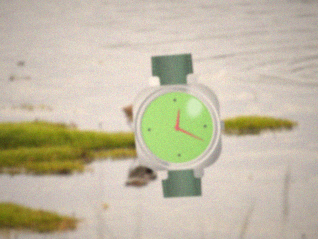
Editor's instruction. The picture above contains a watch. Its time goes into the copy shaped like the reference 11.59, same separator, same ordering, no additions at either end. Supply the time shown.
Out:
12.20
